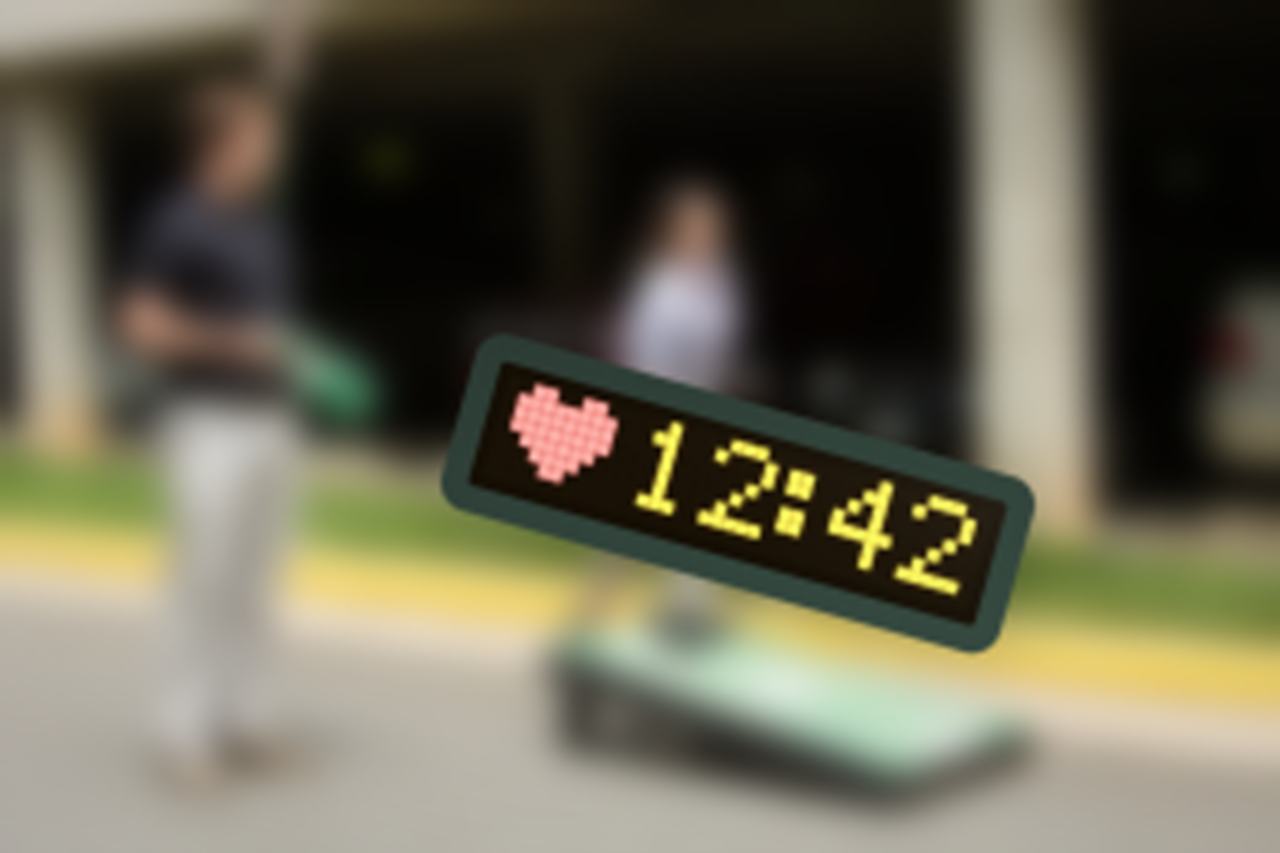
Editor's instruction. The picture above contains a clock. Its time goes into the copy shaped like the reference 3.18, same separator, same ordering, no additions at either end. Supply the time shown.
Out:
12.42
